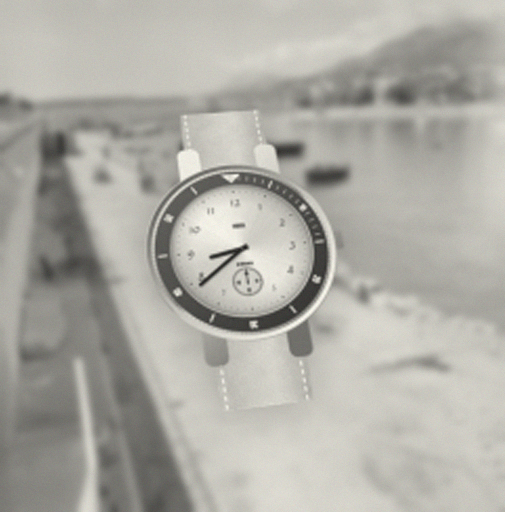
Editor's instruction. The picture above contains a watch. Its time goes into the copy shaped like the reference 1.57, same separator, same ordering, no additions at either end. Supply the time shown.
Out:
8.39
